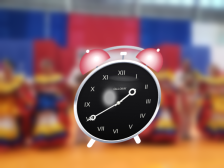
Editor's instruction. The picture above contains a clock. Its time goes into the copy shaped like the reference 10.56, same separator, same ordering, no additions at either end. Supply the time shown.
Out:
1.40
